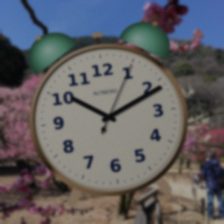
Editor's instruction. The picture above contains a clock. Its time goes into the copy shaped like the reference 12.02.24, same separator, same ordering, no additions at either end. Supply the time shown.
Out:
10.11.05
